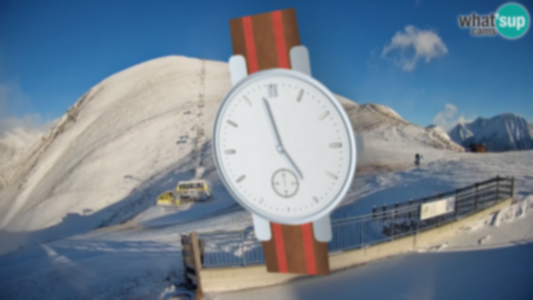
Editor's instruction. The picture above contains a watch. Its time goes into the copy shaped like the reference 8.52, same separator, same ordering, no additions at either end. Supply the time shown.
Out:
4.58
